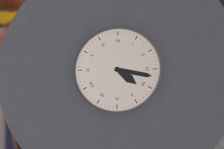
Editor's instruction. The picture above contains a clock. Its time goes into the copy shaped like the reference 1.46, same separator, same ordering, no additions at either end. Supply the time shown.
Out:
4.17
